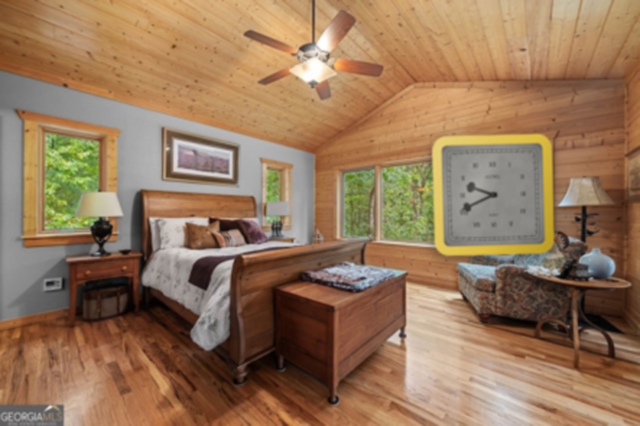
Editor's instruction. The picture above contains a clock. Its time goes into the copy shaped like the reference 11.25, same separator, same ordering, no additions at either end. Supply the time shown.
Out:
9.41
